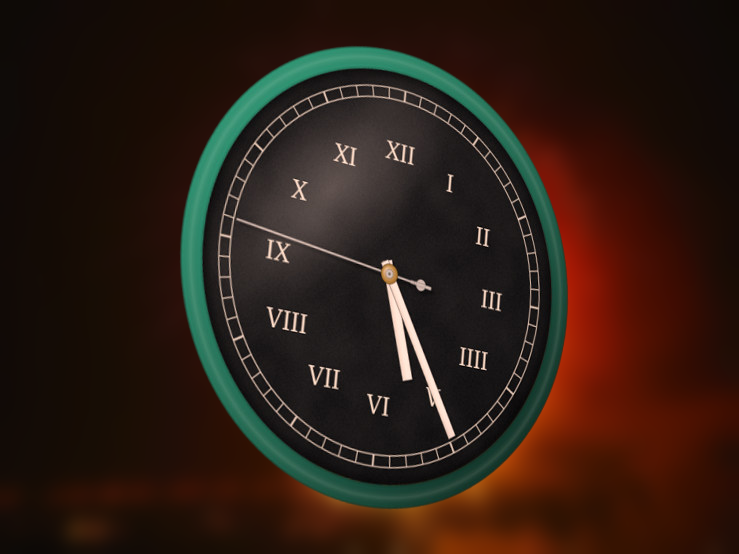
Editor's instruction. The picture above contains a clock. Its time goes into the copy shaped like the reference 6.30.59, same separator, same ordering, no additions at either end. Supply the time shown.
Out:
5.24.46
